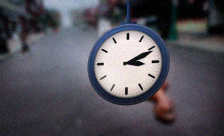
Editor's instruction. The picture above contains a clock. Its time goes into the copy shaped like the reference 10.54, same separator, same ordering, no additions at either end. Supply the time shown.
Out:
3.11
